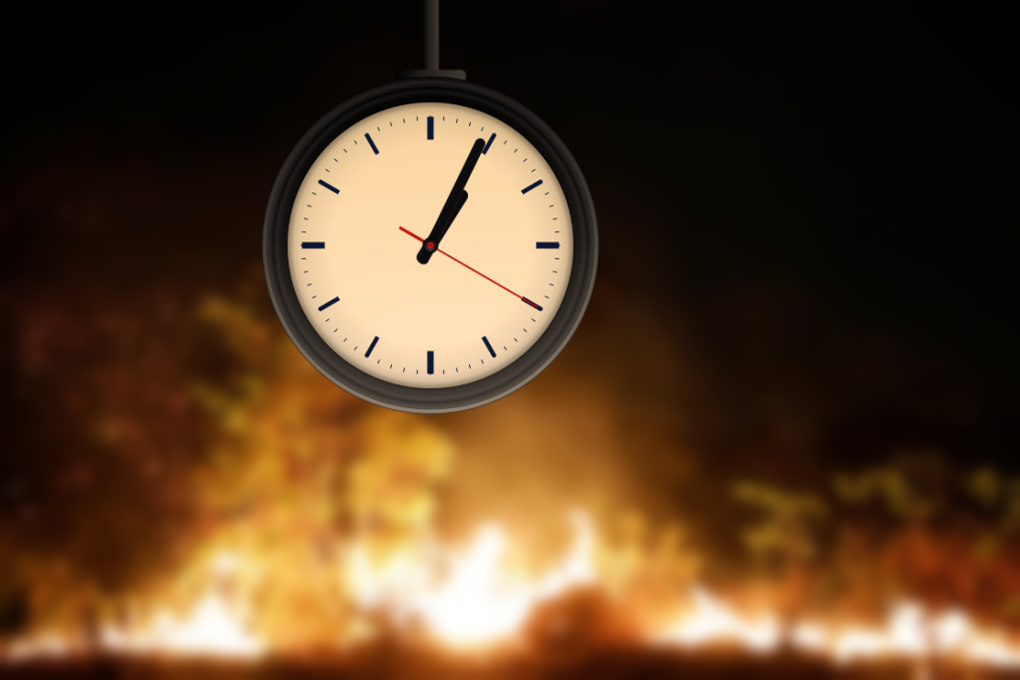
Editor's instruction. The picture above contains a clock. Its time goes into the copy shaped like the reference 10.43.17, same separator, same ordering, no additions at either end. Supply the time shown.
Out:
1.04.20
